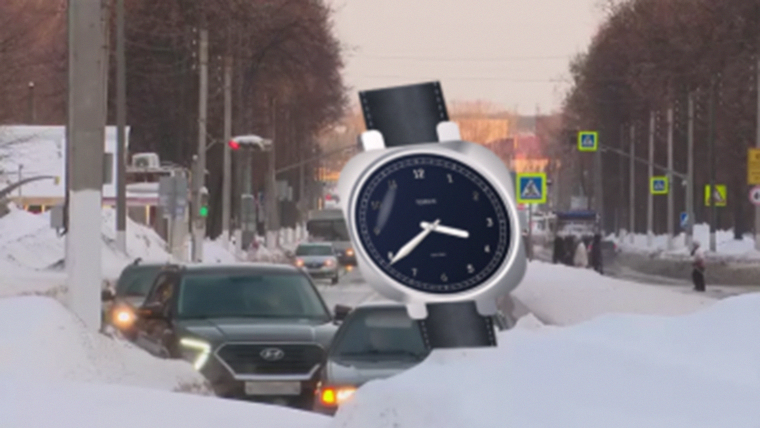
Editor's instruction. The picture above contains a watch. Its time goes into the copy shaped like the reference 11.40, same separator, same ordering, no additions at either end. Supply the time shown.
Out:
3.39
